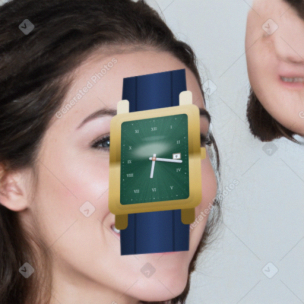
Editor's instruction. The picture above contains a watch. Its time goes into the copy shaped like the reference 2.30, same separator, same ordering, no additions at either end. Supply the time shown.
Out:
6.17
